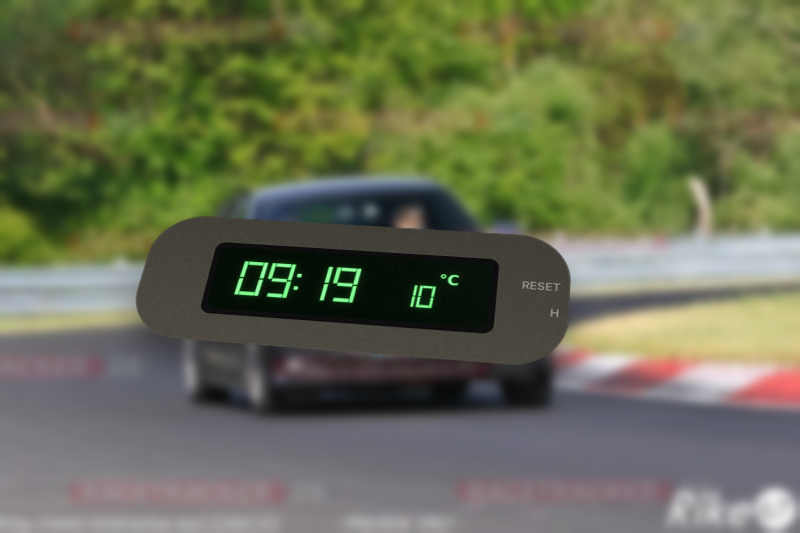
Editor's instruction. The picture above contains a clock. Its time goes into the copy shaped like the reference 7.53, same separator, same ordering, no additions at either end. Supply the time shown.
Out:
9.19
